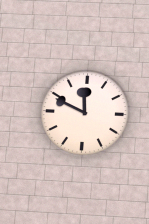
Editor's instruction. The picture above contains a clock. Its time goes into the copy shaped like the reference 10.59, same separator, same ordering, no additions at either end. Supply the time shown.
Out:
11.49
